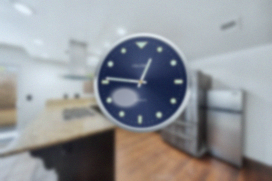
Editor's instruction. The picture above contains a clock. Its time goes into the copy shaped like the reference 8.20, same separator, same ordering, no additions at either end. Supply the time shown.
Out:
12.46
